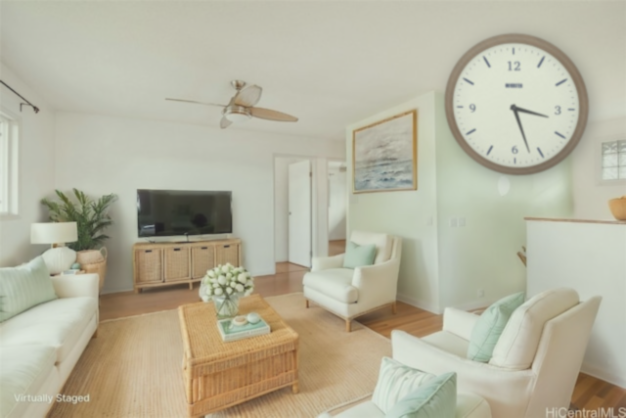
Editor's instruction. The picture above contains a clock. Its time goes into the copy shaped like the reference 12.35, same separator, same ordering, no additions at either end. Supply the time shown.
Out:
3.27
